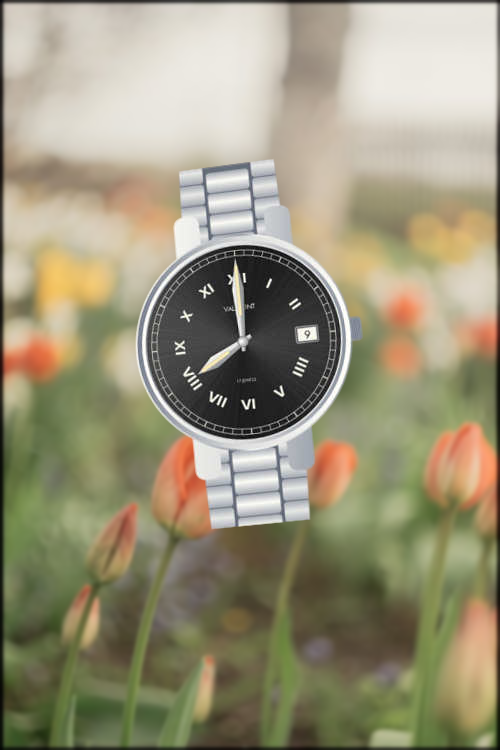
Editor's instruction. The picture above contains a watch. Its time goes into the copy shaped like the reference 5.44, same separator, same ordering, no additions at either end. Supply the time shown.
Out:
8.00
